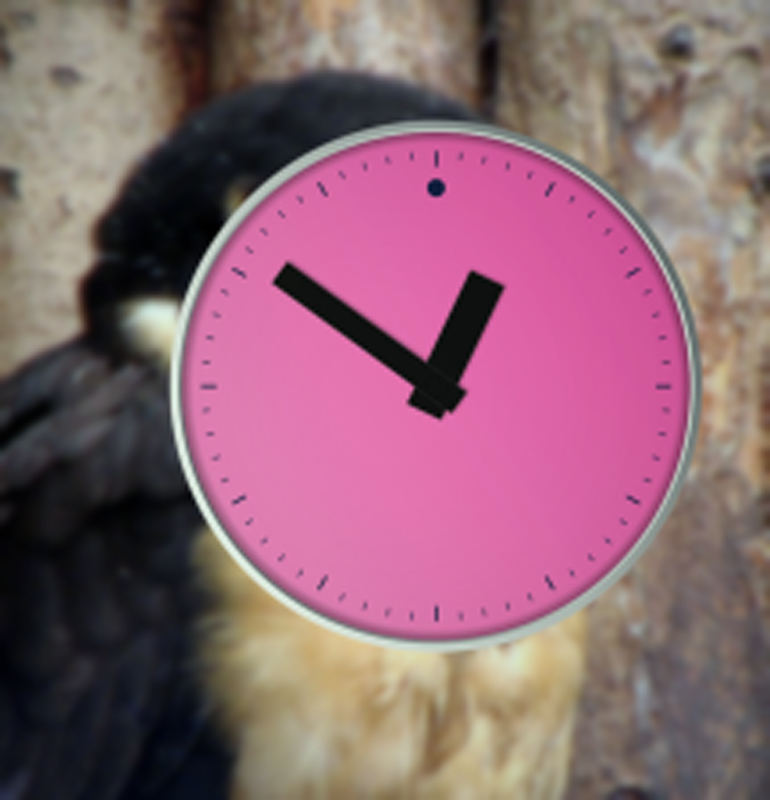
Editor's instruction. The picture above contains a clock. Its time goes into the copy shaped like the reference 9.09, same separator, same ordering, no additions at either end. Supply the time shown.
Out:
12.51
